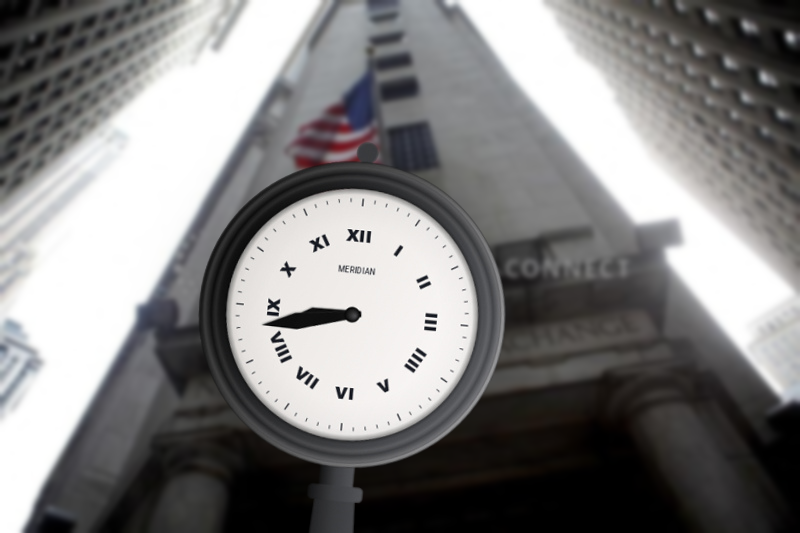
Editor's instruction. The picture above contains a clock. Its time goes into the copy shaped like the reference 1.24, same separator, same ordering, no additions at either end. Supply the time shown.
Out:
8.43
